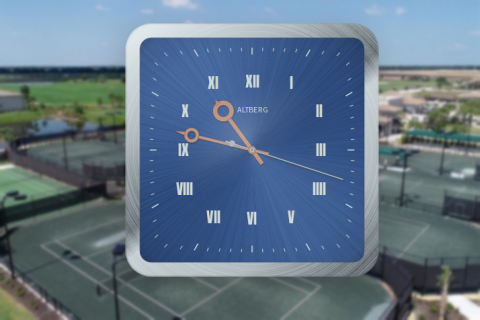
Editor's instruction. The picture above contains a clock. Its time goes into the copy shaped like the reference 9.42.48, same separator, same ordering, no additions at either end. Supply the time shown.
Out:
10.47.18
